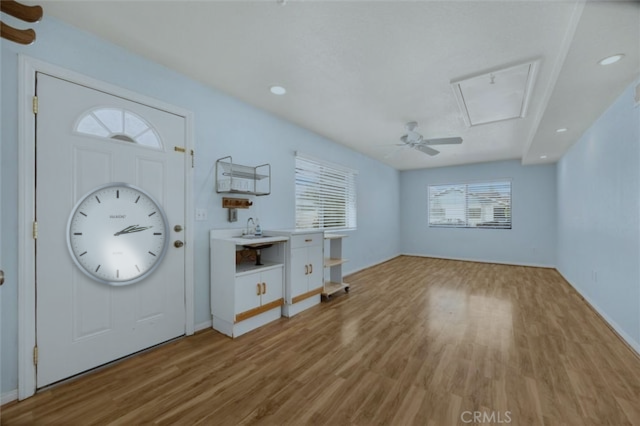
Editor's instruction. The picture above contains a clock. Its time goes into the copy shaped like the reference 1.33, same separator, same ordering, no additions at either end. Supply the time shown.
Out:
2.13
